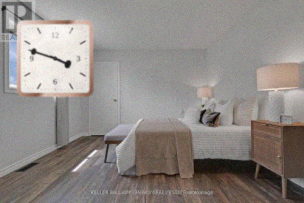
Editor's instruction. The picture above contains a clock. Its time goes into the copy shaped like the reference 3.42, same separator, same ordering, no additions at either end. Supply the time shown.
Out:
3.48
